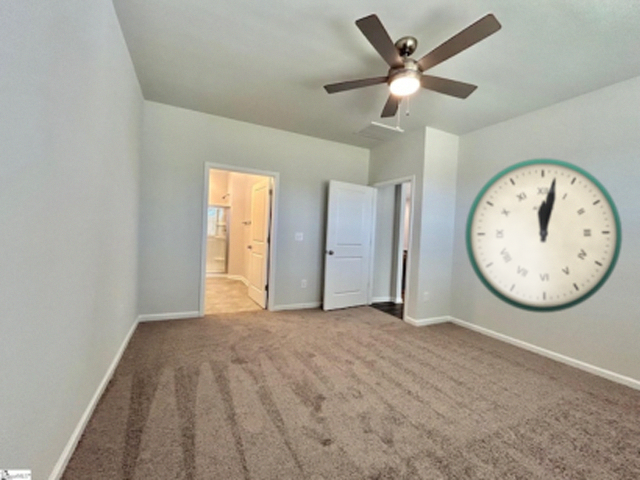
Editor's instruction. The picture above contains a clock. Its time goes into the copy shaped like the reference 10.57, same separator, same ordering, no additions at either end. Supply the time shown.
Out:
12.02
